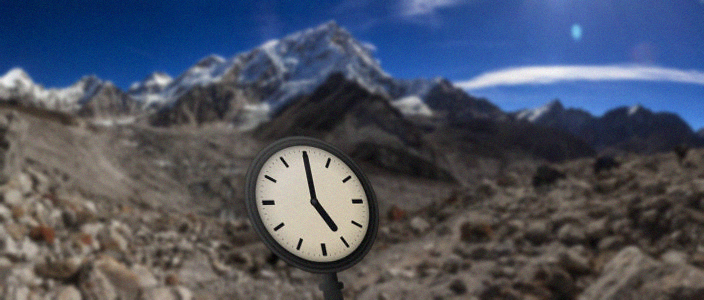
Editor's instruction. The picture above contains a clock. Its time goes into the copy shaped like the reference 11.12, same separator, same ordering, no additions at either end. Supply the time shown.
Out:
5.00
